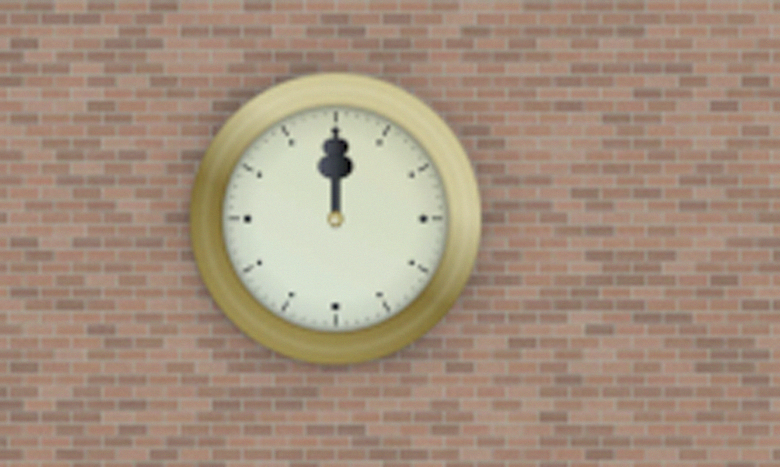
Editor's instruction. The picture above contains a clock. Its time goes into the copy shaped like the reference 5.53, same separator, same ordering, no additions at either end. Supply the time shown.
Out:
12.00
